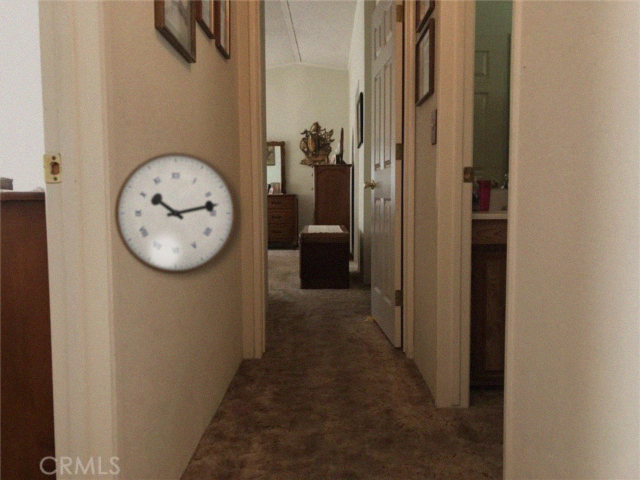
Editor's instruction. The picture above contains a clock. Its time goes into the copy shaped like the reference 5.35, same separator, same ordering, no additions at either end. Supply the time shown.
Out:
10.13
